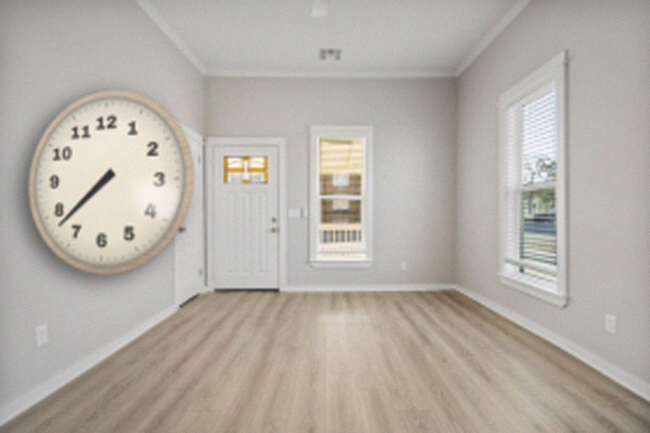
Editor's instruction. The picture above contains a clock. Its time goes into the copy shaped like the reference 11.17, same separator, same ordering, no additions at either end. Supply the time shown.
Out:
7.38
